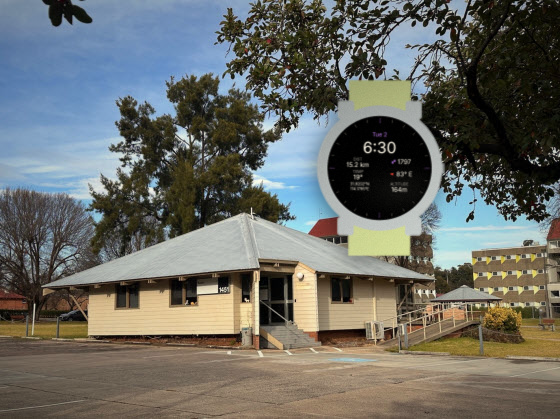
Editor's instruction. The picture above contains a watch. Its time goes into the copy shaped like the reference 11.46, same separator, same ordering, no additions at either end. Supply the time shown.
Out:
6.30
